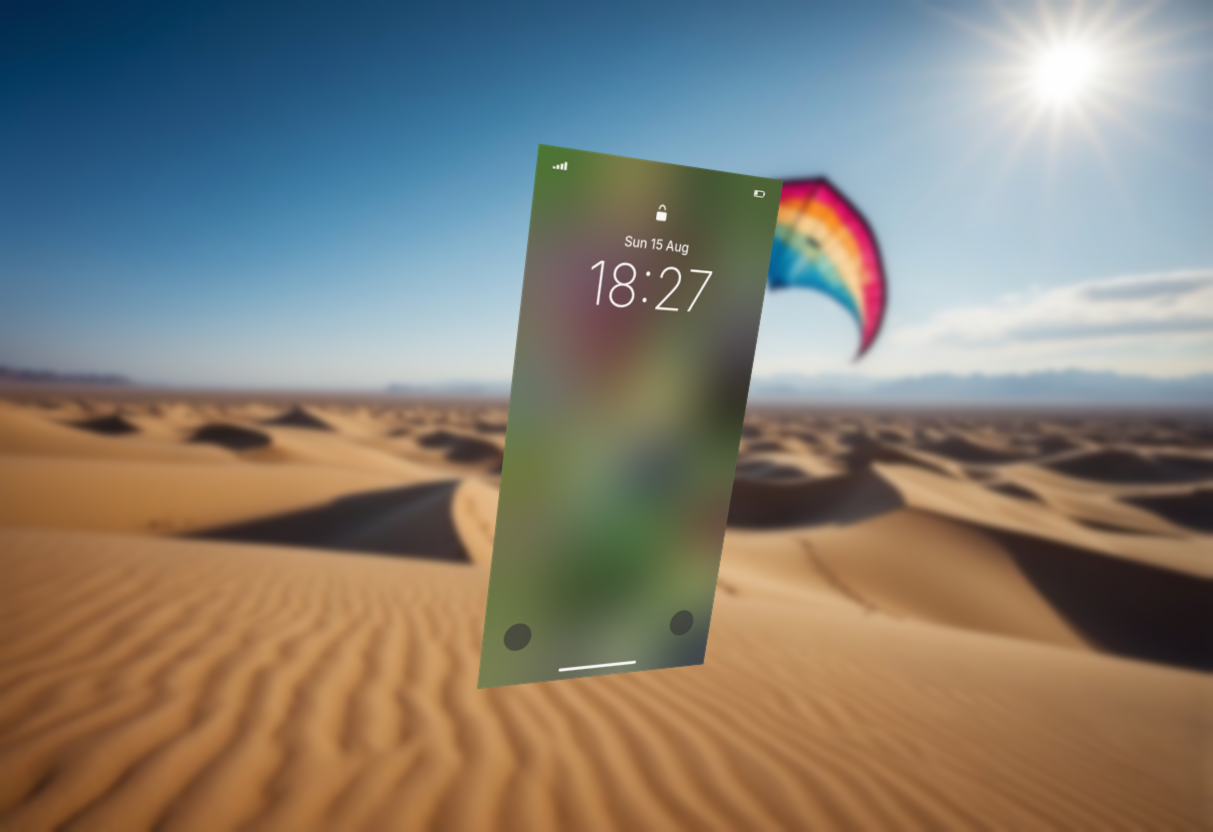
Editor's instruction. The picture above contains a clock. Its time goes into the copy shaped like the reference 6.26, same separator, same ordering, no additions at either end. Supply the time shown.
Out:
18.27
